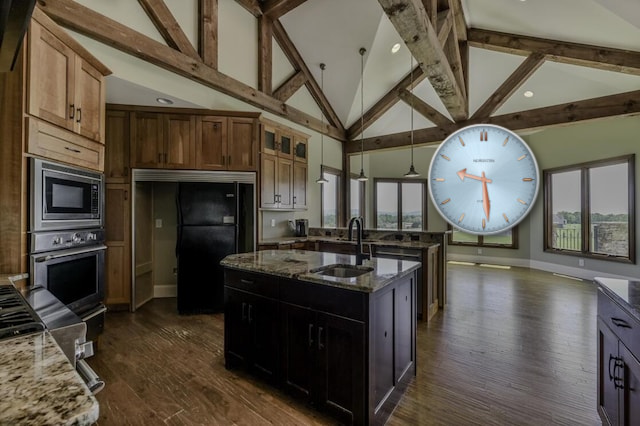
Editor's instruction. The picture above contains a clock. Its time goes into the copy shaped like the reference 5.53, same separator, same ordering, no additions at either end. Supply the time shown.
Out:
9.29
